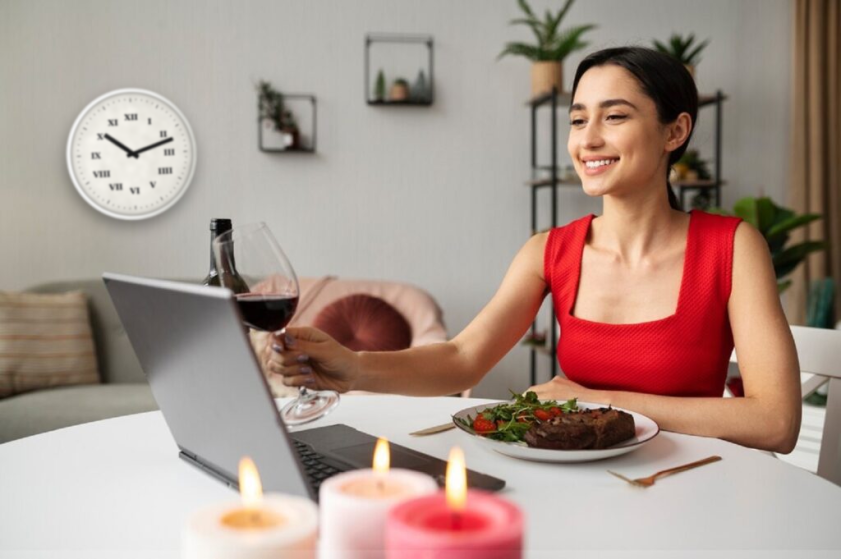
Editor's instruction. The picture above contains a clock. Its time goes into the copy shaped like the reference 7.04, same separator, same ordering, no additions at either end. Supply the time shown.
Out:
10.12
